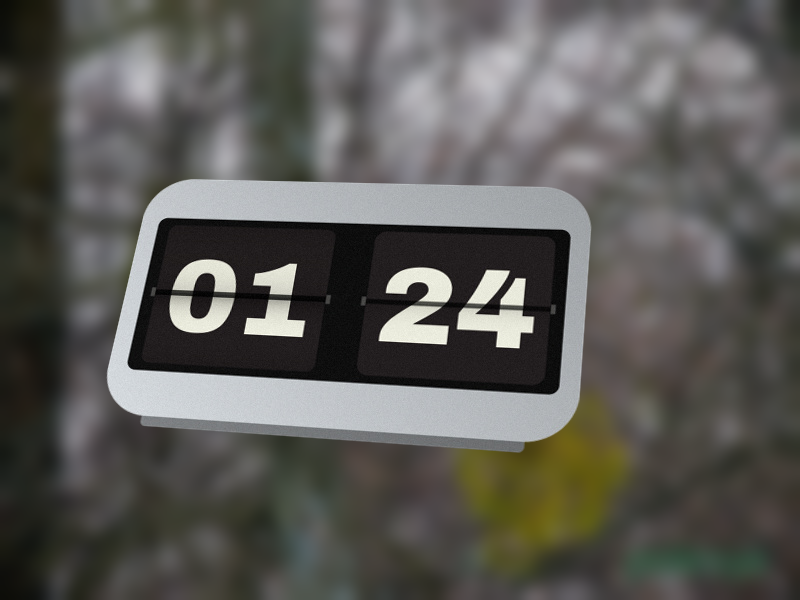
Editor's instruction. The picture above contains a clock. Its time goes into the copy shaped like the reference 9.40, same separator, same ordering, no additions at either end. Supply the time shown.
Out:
1.24
